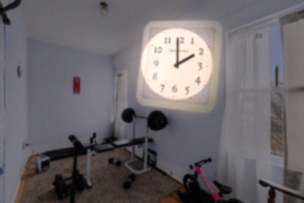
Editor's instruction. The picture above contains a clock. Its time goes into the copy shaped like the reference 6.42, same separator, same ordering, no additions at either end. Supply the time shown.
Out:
1.59
